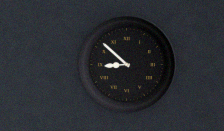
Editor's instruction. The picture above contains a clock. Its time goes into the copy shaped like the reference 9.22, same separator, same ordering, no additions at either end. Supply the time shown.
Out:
8.52
